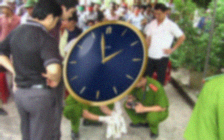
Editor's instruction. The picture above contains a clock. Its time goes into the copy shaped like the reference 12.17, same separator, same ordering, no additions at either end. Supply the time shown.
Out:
1.58
